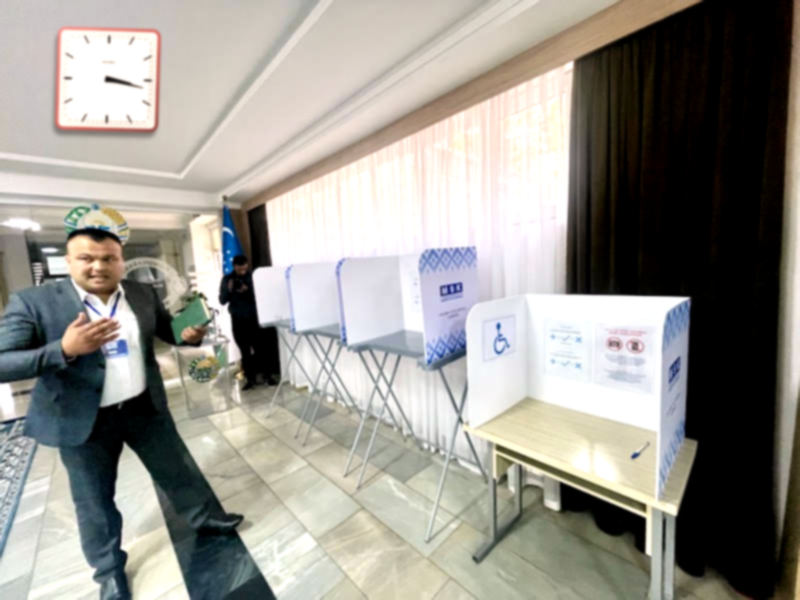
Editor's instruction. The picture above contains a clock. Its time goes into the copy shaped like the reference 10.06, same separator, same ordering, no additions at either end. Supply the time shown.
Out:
3.17
